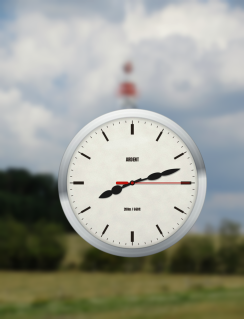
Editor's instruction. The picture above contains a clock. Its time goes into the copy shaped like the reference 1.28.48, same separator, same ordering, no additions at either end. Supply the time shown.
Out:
8.12.15
